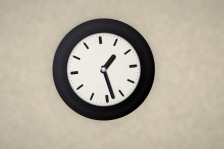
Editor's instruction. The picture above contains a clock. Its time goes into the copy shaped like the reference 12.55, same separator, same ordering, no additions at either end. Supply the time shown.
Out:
1.28
